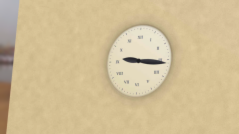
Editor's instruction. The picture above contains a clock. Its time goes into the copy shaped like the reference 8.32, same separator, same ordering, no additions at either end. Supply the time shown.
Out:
9.16
